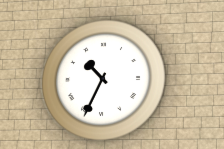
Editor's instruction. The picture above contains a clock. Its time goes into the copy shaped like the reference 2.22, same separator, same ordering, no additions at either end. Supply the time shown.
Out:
10.34
